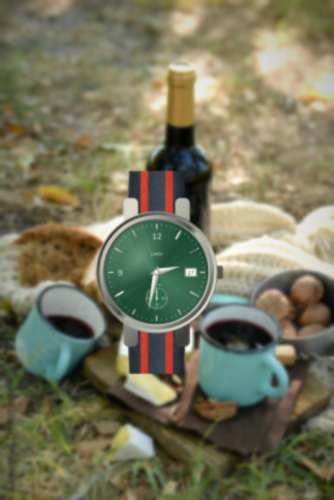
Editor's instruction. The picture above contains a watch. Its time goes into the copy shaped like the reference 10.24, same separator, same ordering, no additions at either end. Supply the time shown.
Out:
2.32
